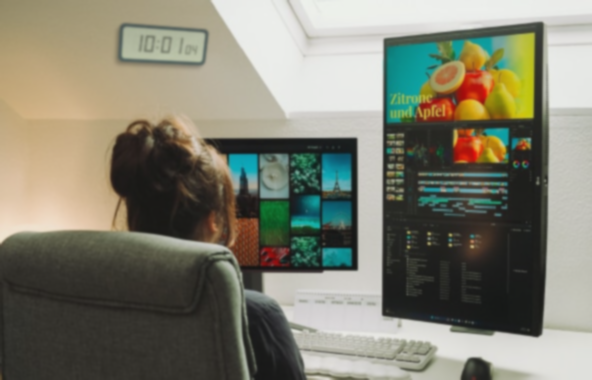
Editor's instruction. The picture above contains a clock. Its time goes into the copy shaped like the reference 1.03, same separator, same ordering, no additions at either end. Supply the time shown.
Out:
10.01
